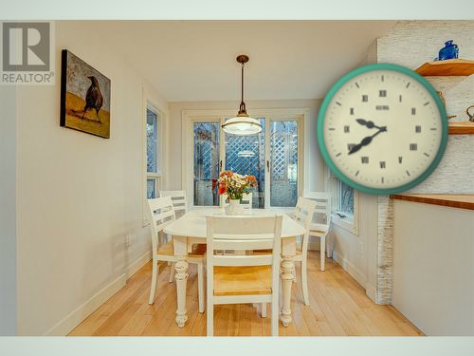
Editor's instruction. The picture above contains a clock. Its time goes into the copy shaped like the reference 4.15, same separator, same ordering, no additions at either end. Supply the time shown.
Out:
9.39
